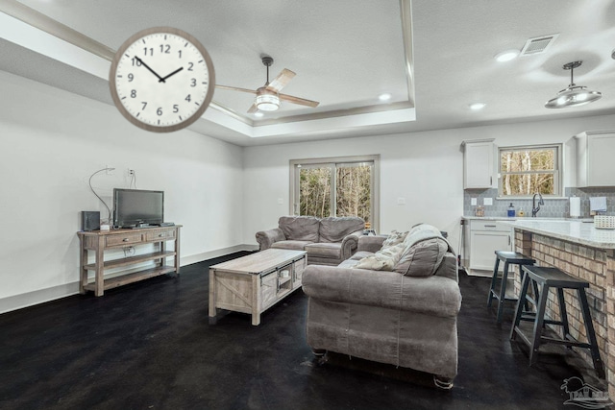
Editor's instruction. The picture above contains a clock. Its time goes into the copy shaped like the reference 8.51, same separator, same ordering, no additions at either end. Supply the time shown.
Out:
1.51
